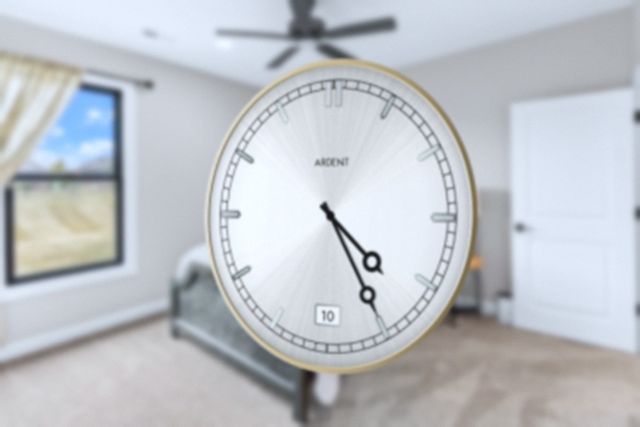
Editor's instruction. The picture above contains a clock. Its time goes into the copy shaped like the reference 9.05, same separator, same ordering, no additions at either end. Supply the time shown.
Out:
4.25
